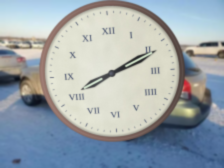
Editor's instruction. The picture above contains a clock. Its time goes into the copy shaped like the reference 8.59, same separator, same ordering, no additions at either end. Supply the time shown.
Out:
8.11
